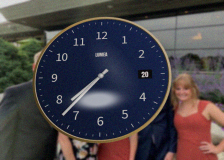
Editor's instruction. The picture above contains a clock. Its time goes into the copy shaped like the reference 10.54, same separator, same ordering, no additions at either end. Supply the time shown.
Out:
7.37
